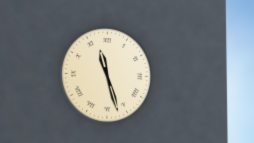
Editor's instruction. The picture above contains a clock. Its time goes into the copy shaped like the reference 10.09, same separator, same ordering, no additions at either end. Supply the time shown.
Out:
11.27
